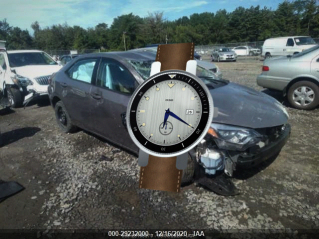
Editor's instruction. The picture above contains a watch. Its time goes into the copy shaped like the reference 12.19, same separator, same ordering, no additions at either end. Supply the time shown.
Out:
6.20
